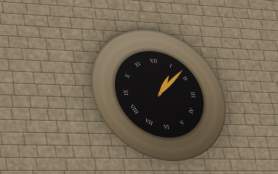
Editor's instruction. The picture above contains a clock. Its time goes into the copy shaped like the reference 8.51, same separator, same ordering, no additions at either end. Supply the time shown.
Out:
1.08
